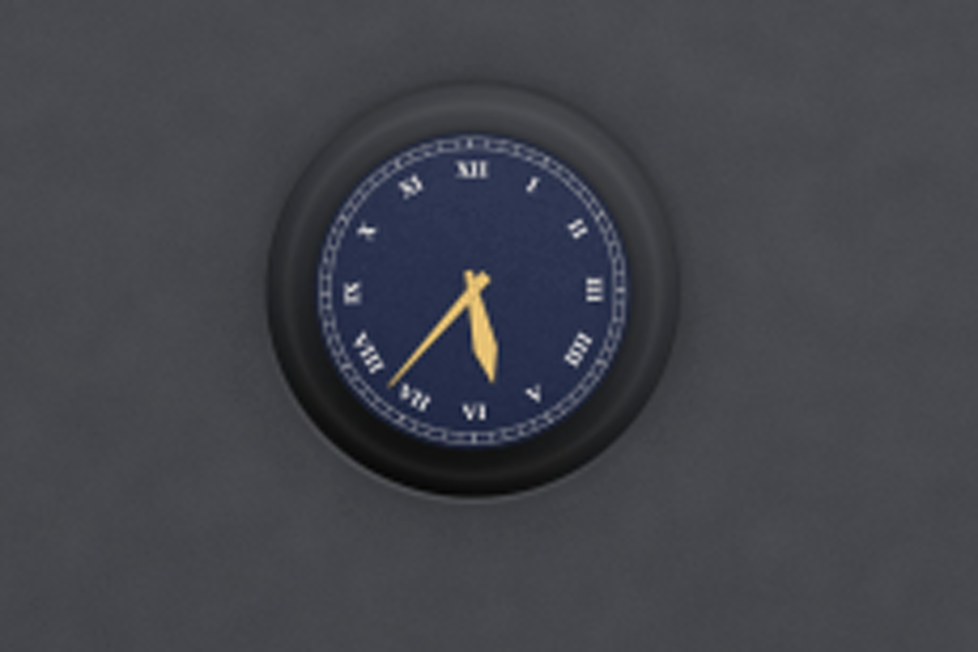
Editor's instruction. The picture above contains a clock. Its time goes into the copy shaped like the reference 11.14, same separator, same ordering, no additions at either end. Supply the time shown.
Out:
5.37
